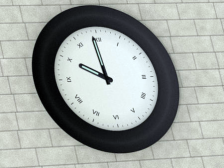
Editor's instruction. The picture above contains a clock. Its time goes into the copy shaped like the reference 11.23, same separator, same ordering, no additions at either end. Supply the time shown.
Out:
9.59
